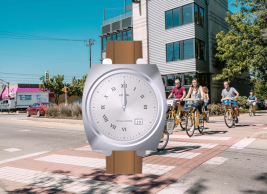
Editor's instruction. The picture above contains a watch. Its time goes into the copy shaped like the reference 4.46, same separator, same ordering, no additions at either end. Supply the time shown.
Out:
12.00
